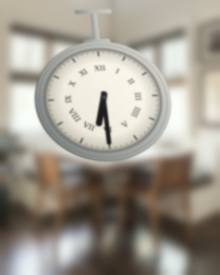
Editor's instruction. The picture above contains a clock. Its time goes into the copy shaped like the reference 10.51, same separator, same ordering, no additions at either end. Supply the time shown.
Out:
6.30
